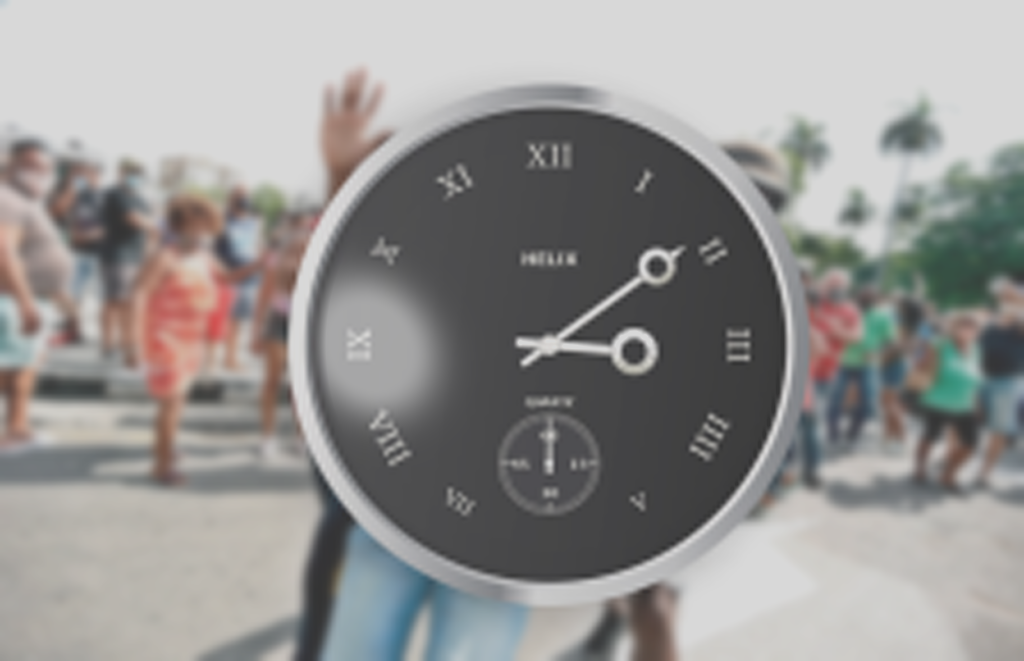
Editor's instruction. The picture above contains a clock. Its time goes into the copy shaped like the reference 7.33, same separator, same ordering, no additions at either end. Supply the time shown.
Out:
3.09
